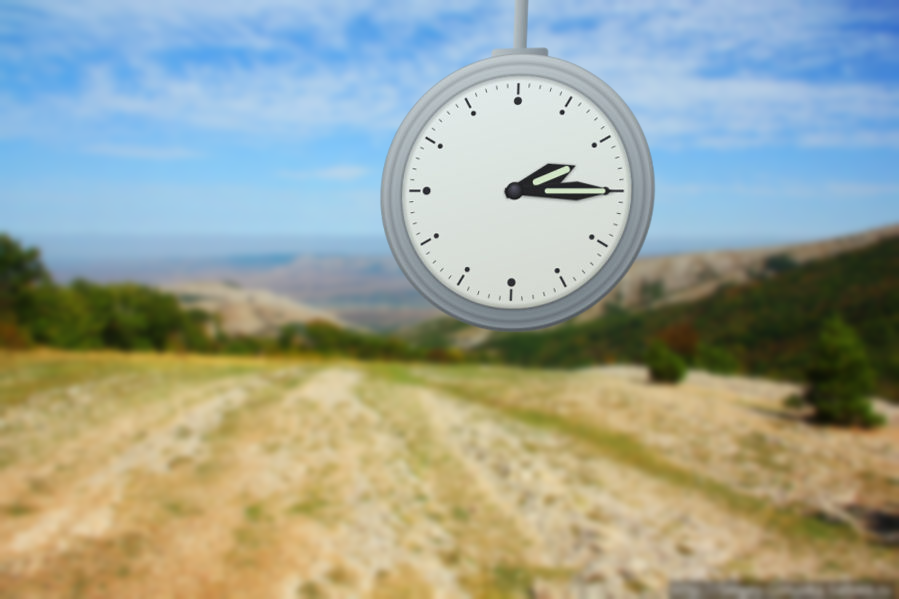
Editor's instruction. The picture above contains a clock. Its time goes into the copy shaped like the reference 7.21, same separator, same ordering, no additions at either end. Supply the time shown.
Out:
2.15
